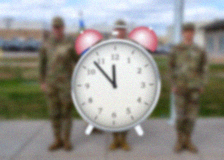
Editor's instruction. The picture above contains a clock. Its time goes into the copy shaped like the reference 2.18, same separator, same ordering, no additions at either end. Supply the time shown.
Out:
11.53
